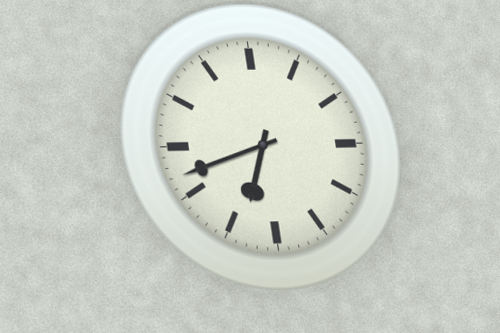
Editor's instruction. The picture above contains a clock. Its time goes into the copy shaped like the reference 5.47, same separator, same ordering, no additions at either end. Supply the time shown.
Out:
6.42
